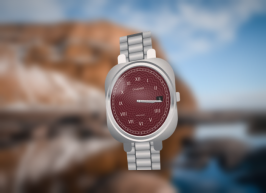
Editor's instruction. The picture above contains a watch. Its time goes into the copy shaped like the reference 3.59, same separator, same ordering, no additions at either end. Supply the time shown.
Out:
3.16
